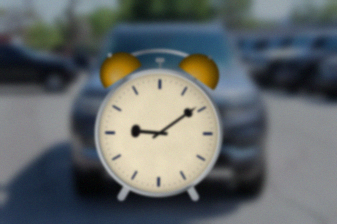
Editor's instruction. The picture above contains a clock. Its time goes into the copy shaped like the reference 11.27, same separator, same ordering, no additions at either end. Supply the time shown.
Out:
9.09
